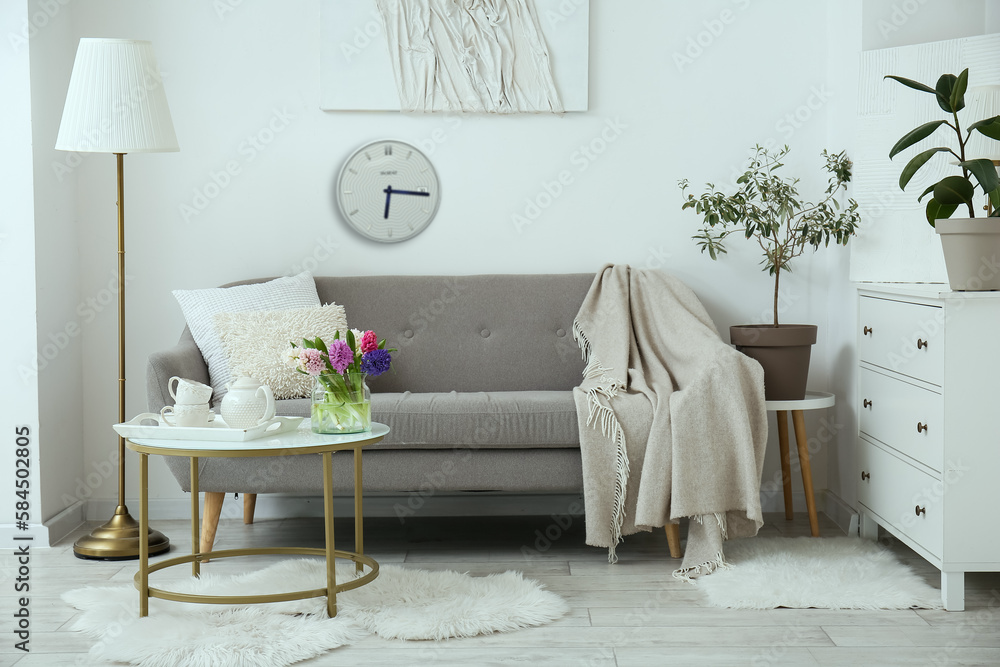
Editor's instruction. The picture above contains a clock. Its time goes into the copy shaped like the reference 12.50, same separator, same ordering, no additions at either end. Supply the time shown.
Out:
6.16
